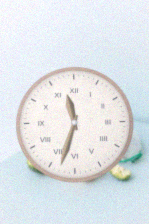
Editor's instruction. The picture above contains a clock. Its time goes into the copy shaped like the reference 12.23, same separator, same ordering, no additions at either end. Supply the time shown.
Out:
11.33
